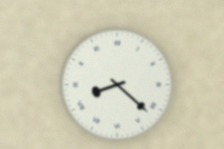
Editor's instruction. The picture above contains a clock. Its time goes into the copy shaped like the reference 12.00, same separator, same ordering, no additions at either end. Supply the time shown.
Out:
8.22
